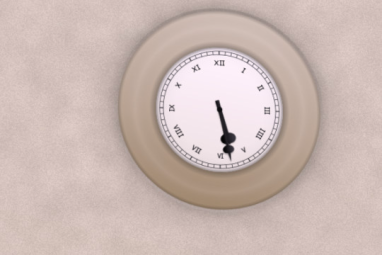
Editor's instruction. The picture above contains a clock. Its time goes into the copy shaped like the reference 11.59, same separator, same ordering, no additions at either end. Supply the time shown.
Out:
5.28
